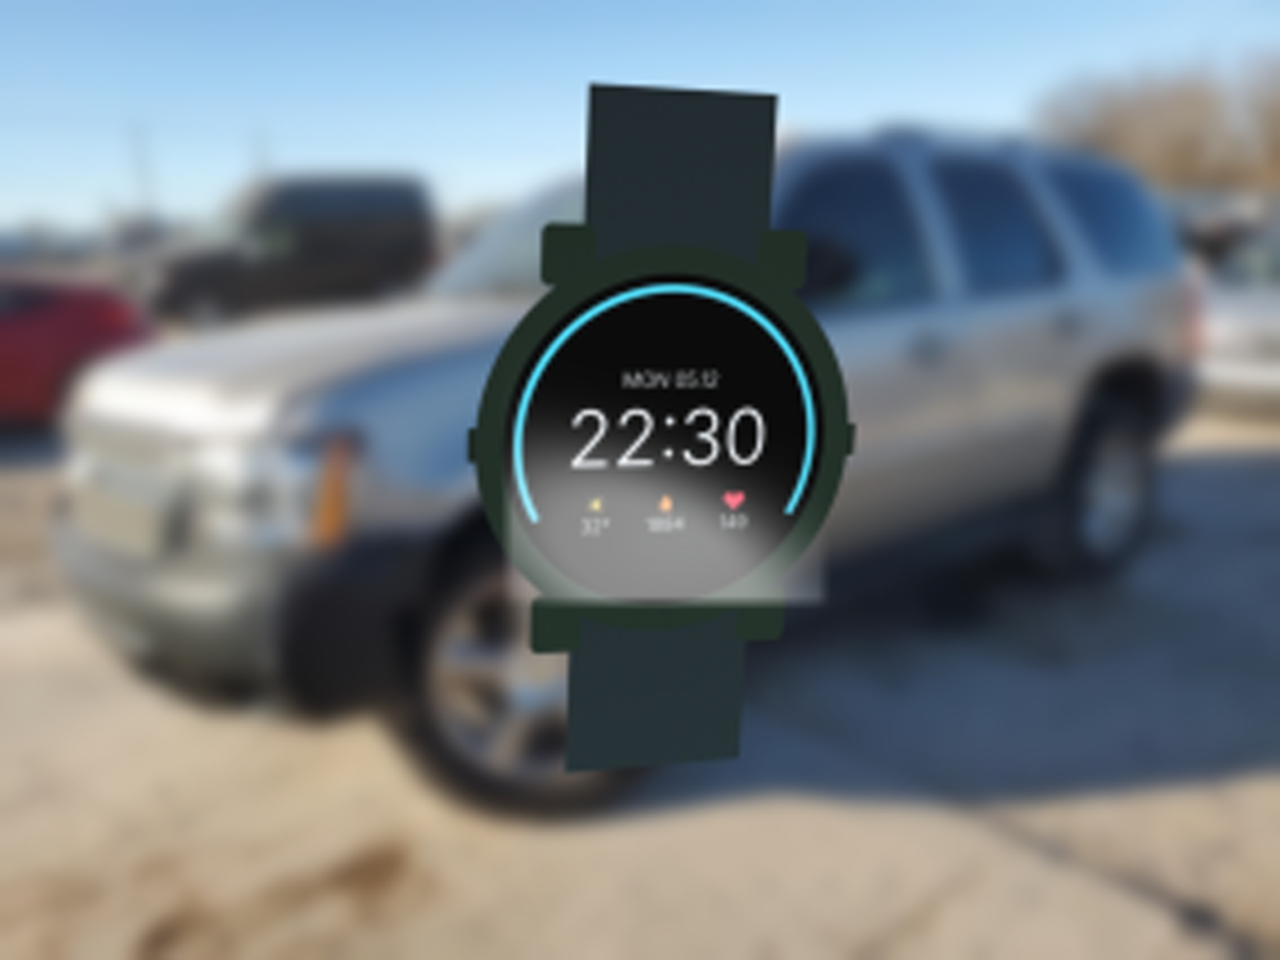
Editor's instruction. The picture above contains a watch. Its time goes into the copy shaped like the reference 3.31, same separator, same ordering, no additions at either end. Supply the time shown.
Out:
22.30
